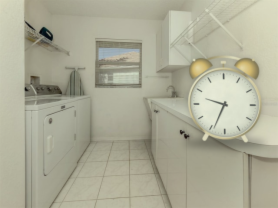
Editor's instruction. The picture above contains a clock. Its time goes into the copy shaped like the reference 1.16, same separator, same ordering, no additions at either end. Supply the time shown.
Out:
9.34
